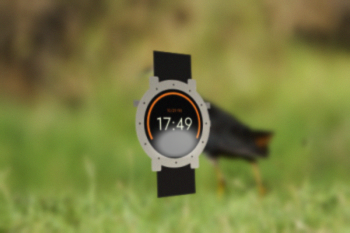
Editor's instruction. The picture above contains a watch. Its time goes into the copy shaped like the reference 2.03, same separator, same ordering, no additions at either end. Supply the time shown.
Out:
17.49
